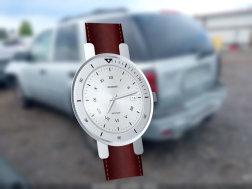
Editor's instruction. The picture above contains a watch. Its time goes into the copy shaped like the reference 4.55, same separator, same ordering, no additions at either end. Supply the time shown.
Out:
7.13
